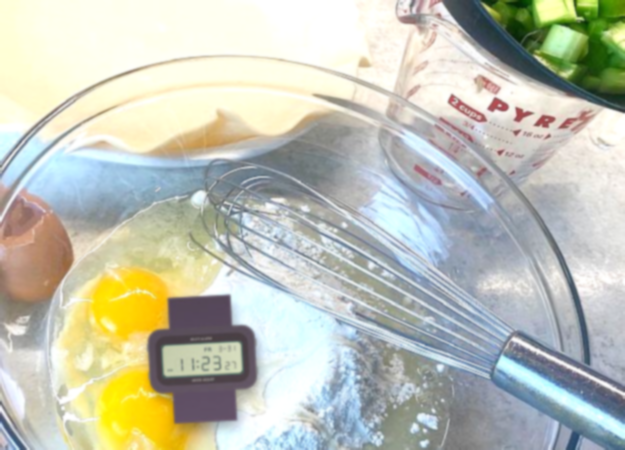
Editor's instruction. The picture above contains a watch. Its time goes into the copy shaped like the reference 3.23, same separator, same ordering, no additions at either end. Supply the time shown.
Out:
11.23
